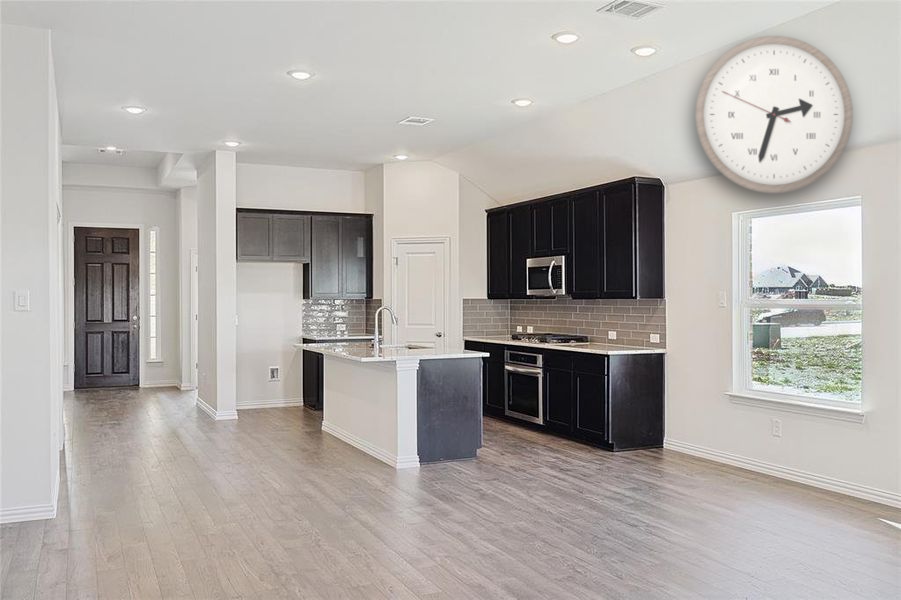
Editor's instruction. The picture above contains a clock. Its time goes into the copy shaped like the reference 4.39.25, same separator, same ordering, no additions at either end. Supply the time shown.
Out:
2.32.49
